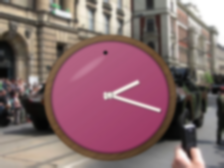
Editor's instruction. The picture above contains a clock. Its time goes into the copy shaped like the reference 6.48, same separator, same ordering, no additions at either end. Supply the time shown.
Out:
2.19
